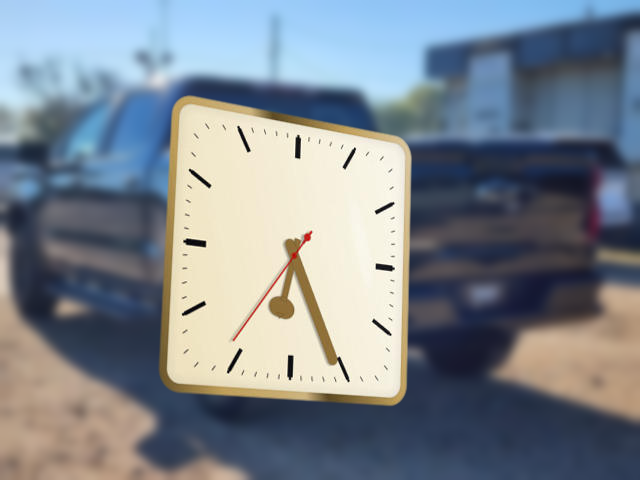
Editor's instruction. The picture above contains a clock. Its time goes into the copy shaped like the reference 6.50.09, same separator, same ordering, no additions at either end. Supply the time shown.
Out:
6.25.36
